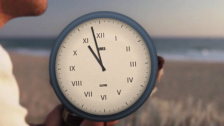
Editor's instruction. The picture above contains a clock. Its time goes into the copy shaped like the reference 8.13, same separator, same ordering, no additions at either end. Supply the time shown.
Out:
10.58
